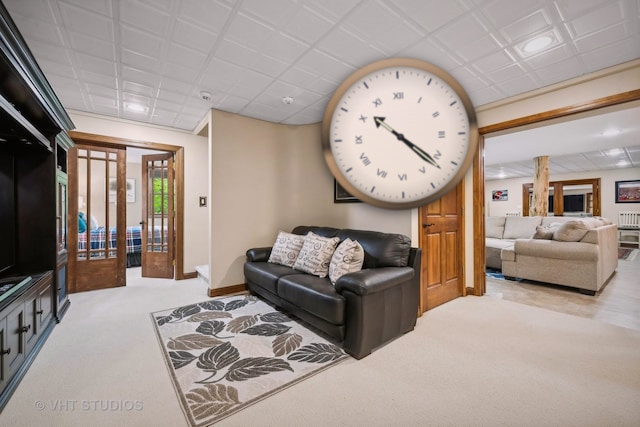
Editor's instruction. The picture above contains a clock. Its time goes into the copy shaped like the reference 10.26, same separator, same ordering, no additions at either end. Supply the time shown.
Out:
10.22
